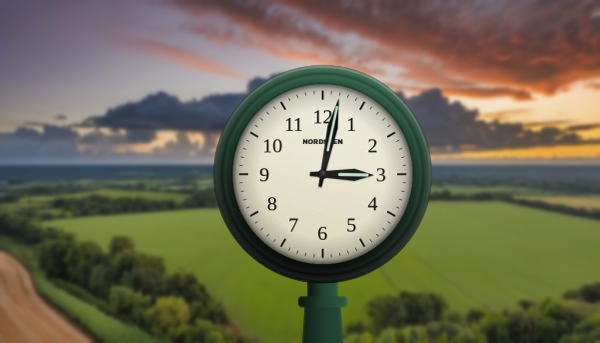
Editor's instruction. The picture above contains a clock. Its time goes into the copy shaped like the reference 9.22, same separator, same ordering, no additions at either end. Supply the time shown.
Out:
3.02
